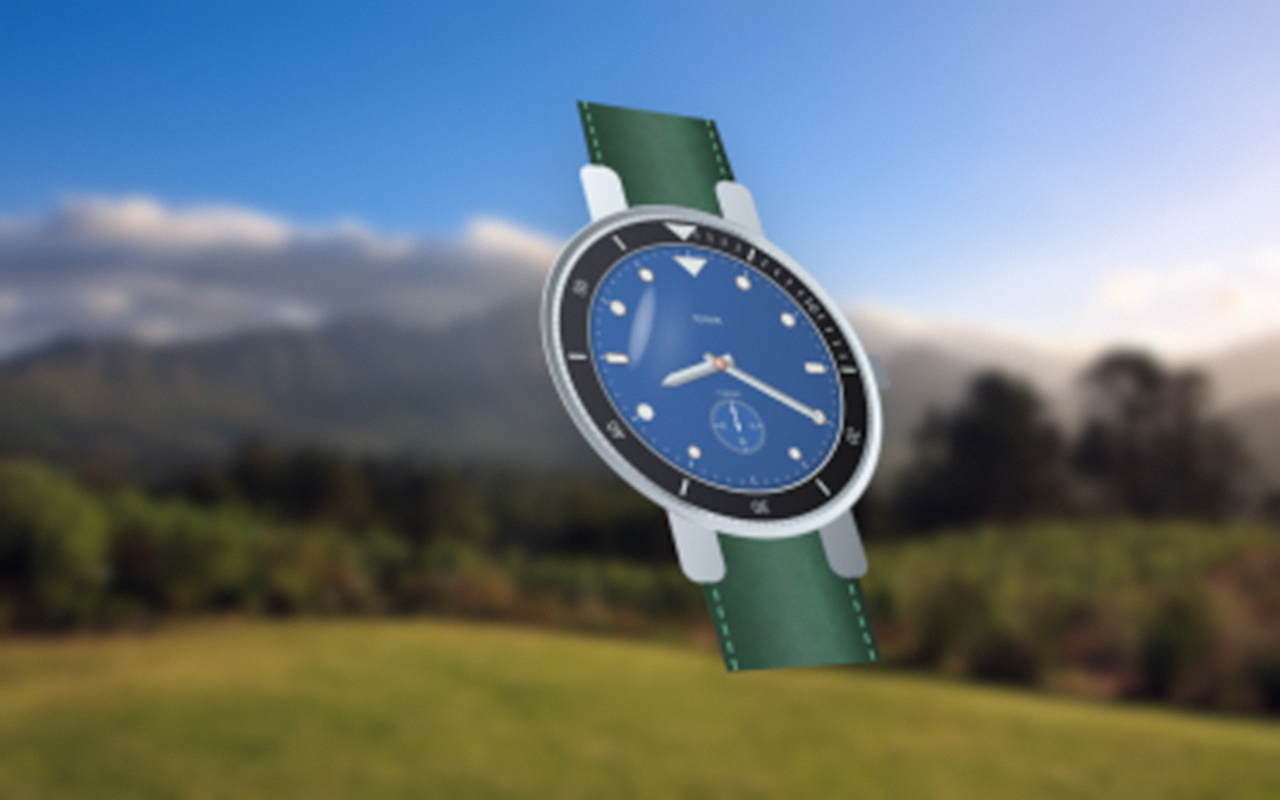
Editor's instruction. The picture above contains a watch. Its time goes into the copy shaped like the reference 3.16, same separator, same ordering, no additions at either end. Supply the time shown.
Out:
8.20
